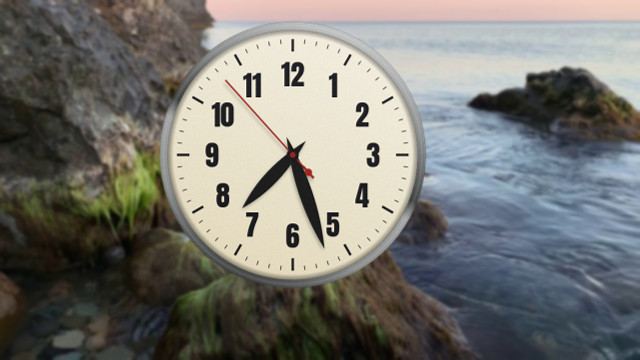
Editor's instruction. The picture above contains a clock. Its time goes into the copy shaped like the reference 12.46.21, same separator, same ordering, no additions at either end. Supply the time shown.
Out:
7.26.53
